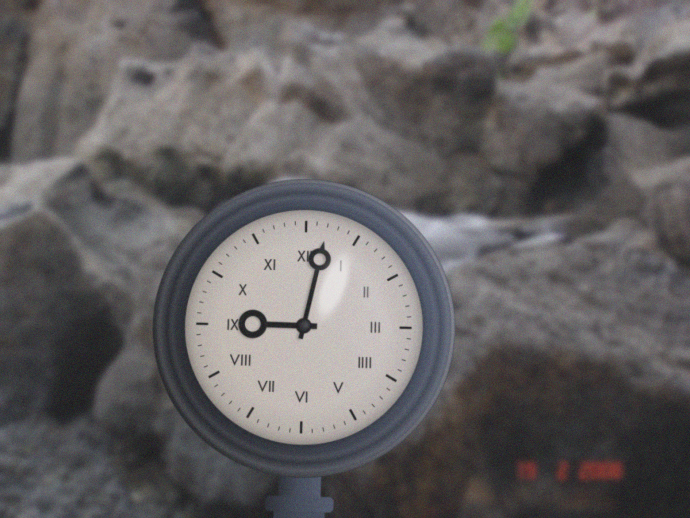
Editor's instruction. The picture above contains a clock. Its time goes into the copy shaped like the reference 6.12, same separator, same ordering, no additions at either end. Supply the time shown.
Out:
9.02
